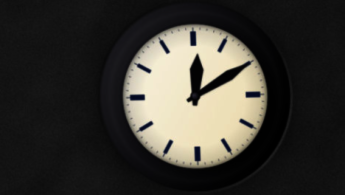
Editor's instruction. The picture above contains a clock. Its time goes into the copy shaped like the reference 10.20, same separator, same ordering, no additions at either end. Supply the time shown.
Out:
12.10
